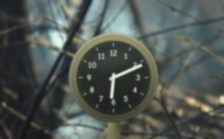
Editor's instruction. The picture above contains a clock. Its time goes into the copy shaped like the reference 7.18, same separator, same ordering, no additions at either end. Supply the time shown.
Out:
6.11
